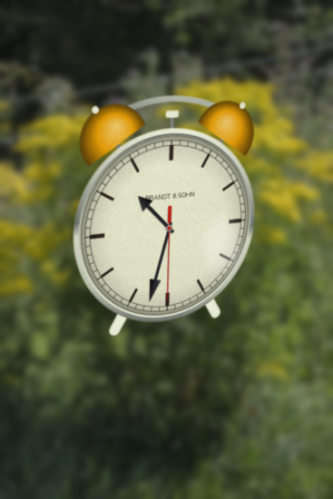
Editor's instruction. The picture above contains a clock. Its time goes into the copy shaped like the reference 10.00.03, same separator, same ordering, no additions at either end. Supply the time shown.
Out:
10.32.30
